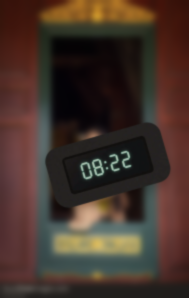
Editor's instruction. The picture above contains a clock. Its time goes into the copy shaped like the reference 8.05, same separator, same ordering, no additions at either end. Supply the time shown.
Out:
8.22
